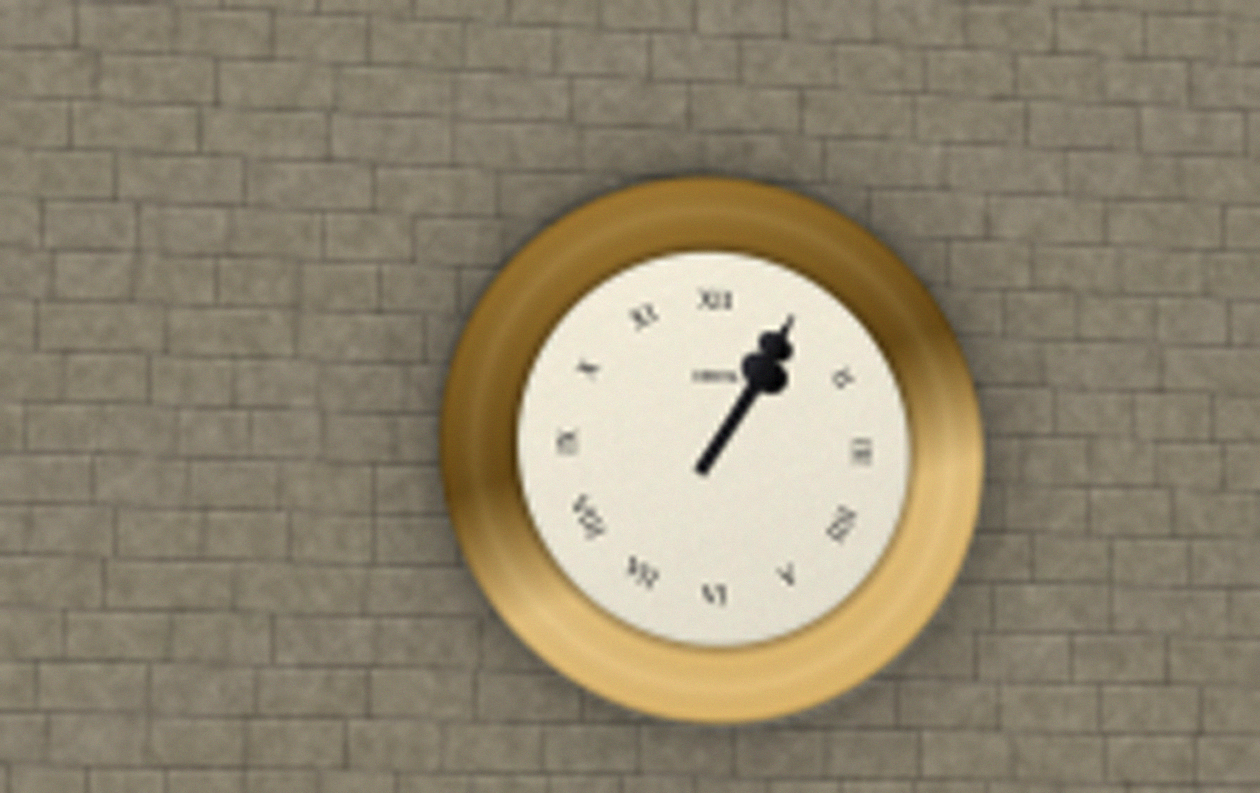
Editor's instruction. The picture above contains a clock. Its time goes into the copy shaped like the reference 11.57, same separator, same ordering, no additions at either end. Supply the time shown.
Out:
1.05
